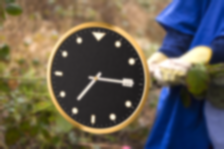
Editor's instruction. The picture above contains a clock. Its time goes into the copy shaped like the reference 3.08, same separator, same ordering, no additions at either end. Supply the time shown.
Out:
7.15
